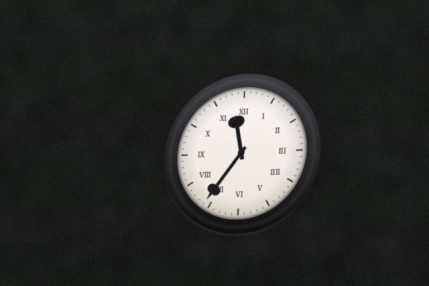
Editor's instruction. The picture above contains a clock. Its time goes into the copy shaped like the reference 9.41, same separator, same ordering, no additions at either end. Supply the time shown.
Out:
11.36
